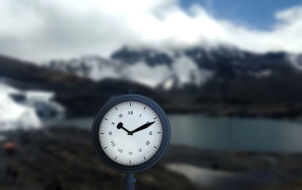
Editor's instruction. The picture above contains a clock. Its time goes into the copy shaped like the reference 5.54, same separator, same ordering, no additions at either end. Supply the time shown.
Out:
10.11
